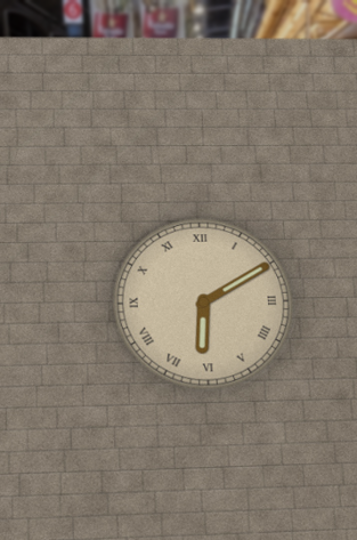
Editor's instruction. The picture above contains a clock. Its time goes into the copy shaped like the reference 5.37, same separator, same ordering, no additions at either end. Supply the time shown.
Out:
6.10
